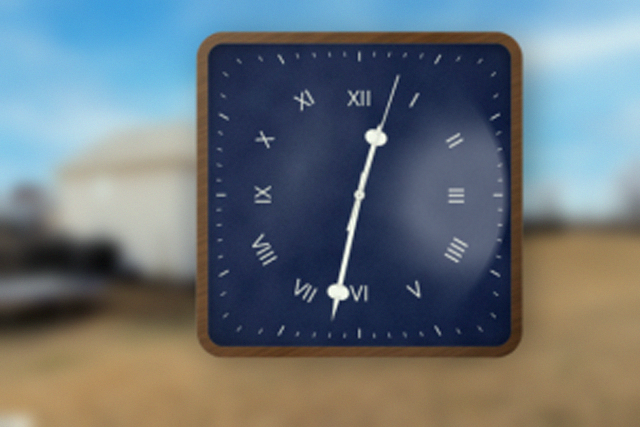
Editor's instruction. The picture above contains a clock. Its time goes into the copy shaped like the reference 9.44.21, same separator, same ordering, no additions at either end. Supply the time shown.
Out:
12.32.03
